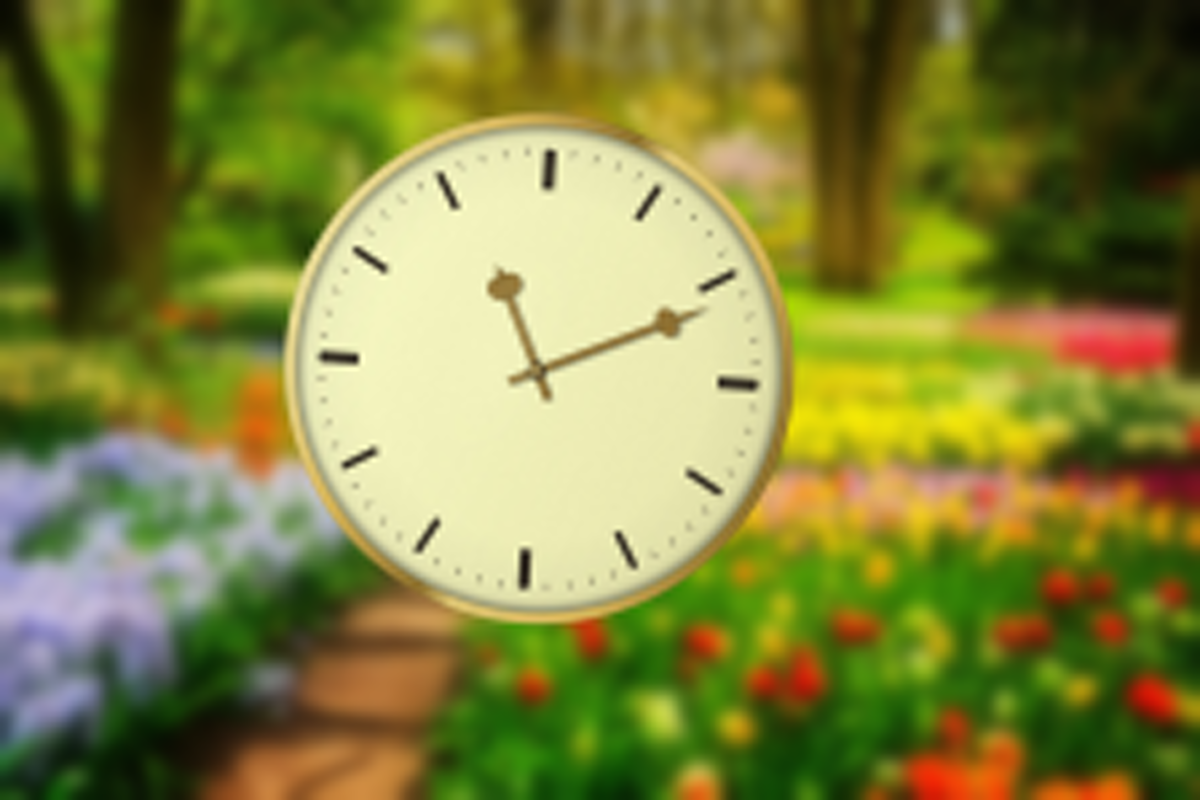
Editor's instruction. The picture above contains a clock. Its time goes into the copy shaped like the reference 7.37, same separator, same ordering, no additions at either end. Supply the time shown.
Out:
11.11
